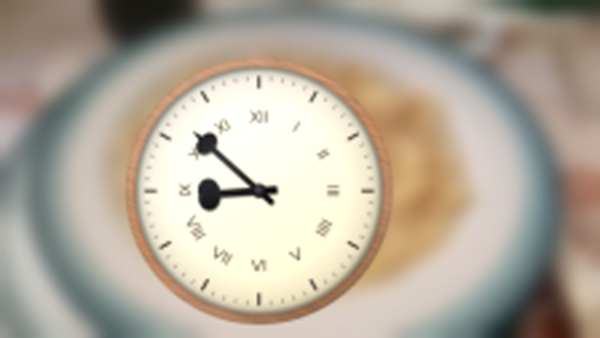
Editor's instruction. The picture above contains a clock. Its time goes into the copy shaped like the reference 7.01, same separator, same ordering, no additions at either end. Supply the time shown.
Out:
8.52
